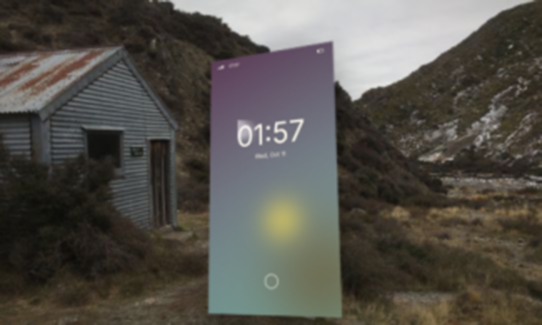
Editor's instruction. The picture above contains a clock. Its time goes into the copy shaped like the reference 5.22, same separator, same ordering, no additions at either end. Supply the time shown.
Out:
1.57
